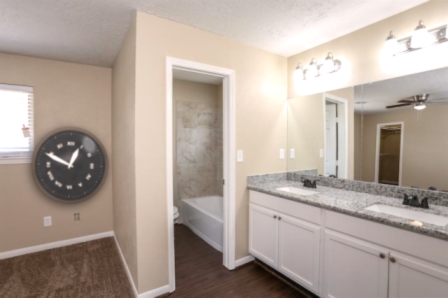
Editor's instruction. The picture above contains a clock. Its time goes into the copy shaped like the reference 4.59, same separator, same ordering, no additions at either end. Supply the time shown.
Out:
12.49
